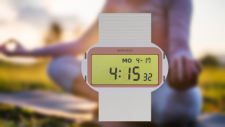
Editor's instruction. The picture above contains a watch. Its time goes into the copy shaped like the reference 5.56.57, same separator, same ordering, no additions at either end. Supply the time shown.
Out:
4.15.32
